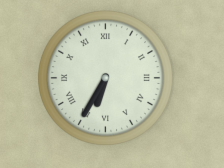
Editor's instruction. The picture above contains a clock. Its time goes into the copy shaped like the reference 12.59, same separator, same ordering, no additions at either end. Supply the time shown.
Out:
6.35
